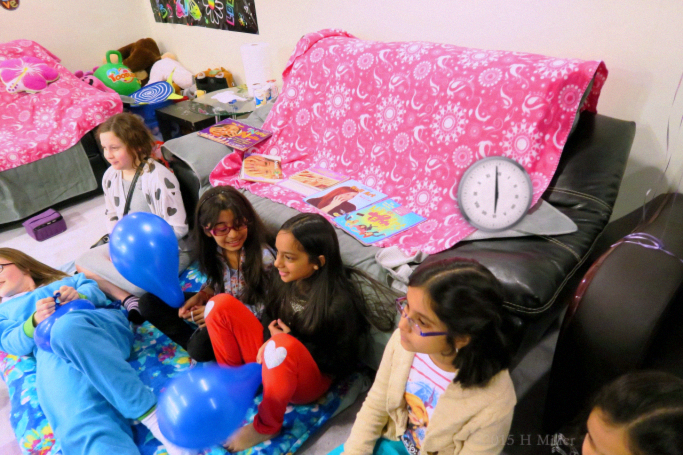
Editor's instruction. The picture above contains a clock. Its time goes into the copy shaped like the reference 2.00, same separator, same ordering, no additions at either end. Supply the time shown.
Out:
5.59
